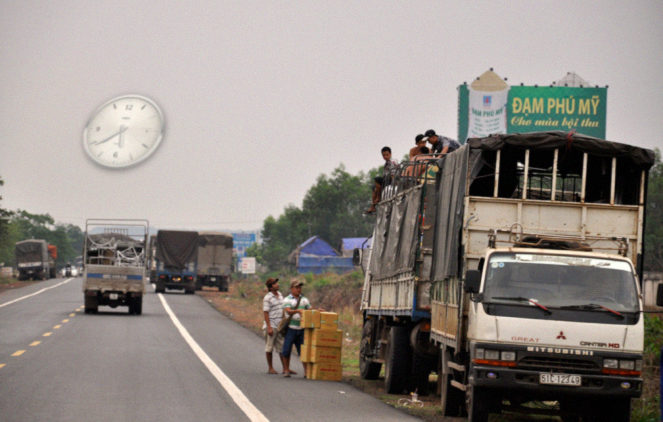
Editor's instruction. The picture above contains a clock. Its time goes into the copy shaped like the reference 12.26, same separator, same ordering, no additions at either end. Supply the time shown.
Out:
5.39
